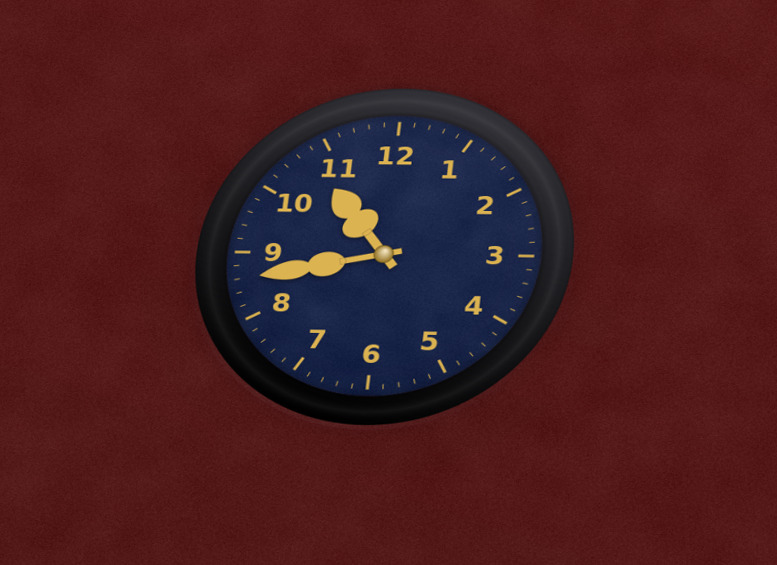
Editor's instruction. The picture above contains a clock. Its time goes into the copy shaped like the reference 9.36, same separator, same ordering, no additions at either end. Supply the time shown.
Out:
10.43
